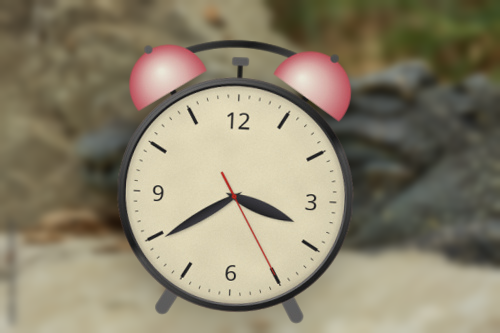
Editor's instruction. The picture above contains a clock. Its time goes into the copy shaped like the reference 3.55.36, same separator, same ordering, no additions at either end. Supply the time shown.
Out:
3.39.25
